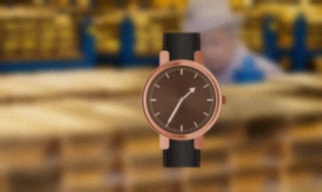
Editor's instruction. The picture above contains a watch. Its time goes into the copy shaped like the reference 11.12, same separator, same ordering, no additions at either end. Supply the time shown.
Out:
1.35
